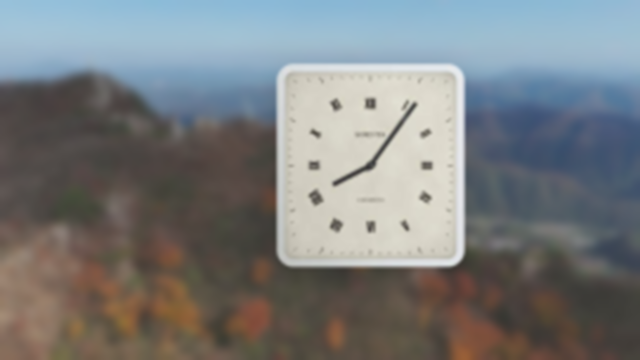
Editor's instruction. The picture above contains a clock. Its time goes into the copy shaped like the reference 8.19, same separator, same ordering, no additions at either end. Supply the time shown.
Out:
8.06
